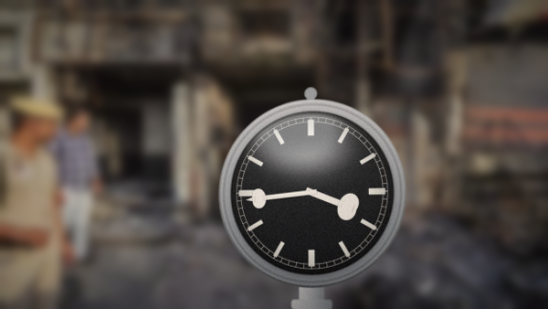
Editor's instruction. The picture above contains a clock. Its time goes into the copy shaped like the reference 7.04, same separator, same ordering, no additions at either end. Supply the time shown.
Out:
3.44
